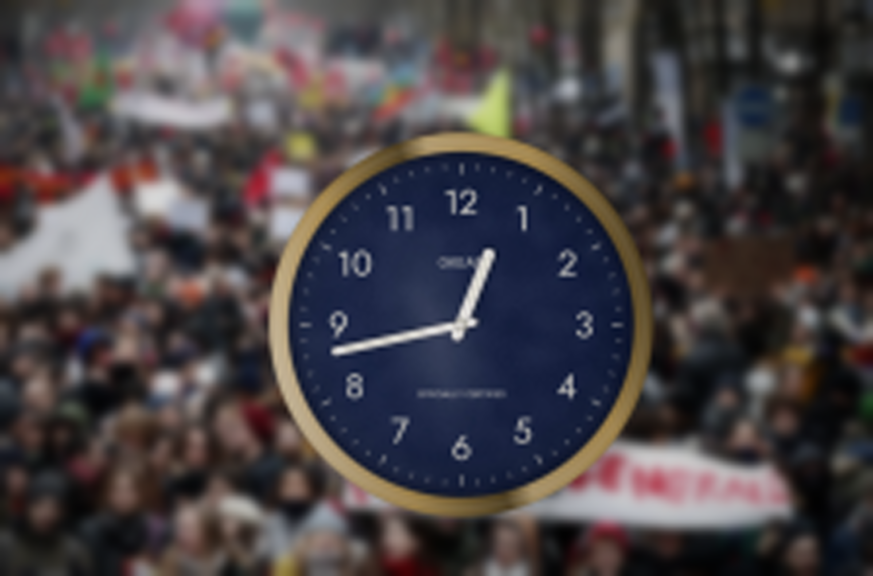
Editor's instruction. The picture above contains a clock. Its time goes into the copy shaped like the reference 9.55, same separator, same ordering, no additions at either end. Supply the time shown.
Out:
12.43
